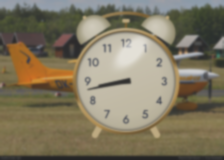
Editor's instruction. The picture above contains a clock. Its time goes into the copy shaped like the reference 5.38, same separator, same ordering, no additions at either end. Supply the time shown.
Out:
8.43
